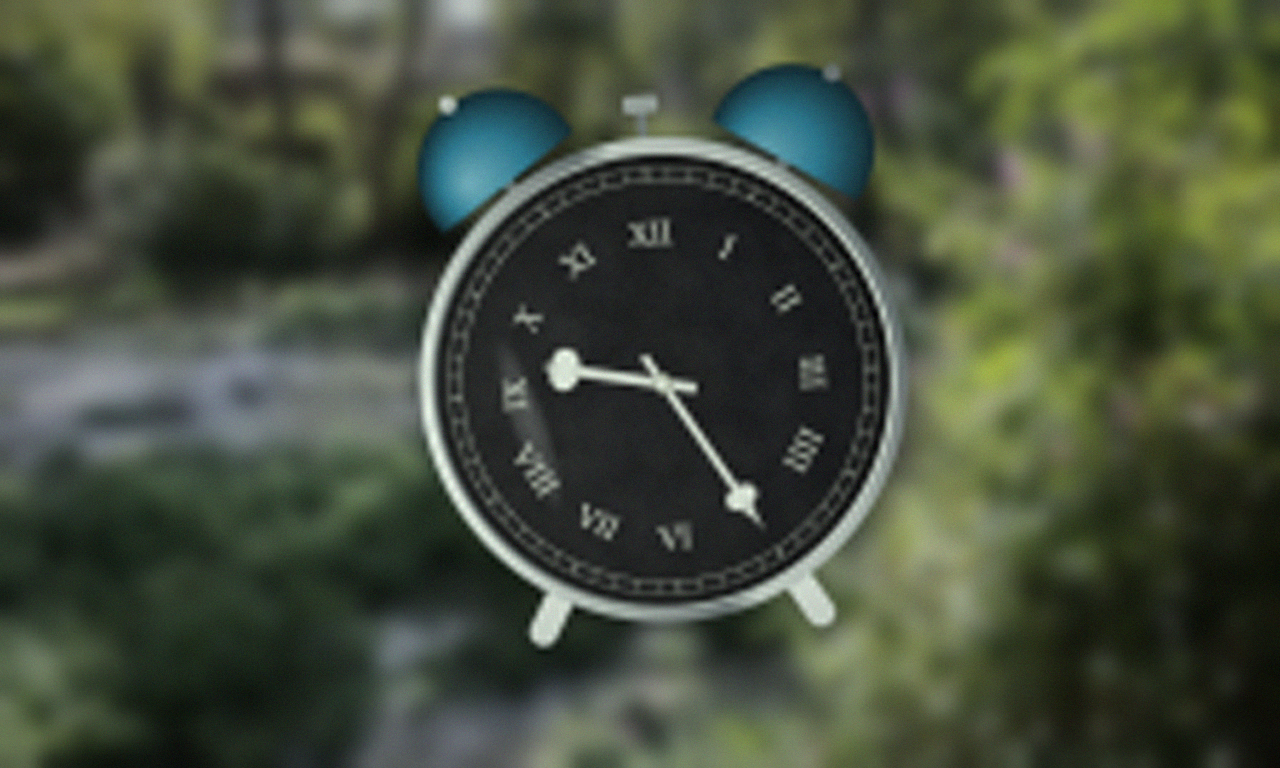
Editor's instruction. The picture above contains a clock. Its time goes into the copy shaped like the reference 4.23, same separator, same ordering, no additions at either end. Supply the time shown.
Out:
9.25
